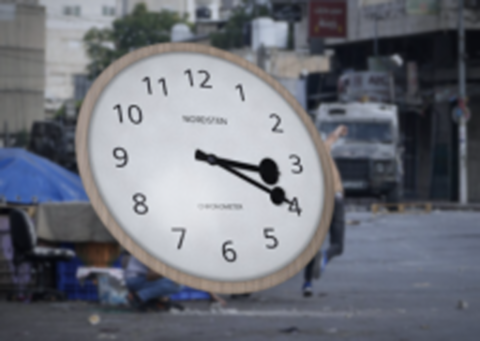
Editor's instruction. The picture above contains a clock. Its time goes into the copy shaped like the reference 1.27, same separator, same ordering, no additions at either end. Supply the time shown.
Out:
3.20
